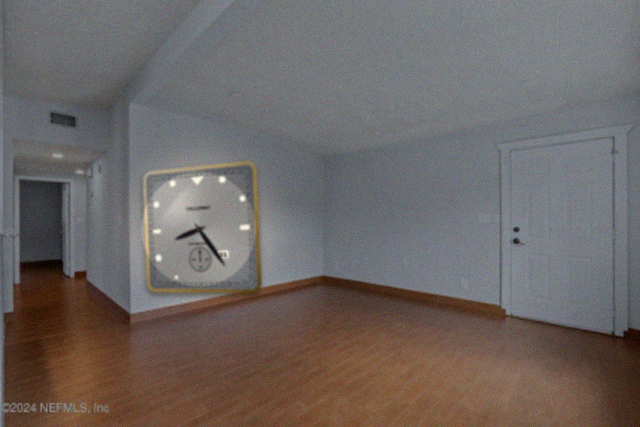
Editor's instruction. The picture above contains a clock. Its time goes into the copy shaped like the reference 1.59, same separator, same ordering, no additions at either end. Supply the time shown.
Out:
8.24
